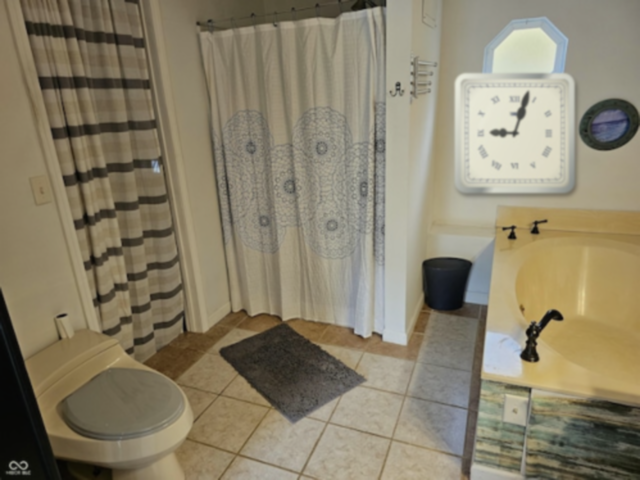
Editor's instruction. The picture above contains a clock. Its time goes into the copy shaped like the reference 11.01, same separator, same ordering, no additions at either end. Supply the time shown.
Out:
9.03
